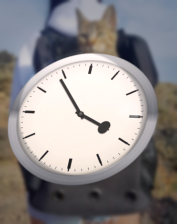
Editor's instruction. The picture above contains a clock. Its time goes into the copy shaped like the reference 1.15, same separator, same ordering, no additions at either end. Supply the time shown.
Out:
3.54
